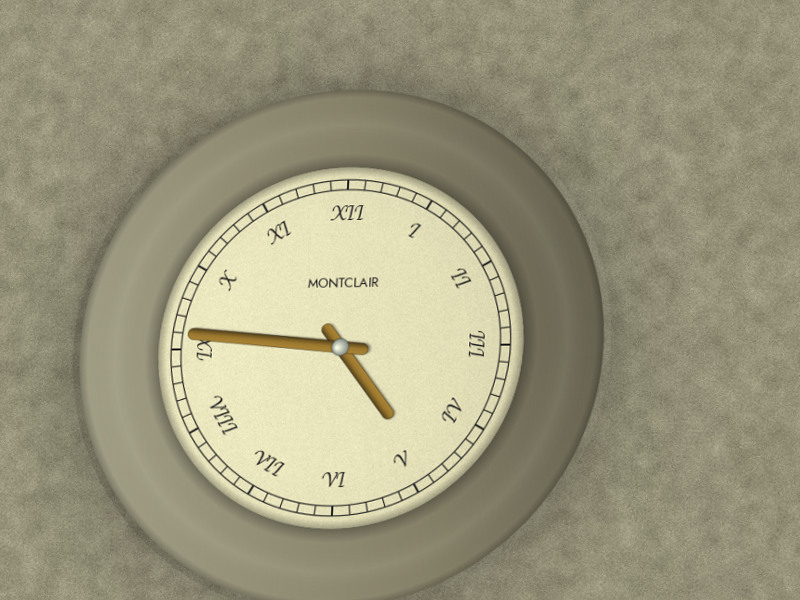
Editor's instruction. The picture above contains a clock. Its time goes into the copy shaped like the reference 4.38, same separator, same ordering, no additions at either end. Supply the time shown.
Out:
4.46
